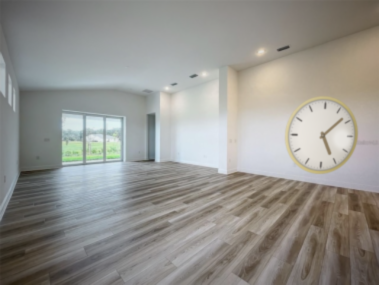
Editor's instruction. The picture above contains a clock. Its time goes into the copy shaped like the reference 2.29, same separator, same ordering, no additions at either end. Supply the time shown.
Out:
5.08
